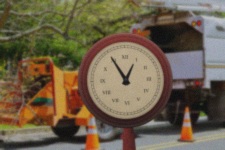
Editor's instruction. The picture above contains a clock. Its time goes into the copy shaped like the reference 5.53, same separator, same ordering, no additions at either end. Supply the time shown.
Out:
12.55
